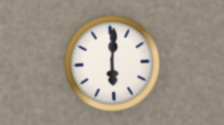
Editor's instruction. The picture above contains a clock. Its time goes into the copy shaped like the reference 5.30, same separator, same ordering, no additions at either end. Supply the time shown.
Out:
6.01
